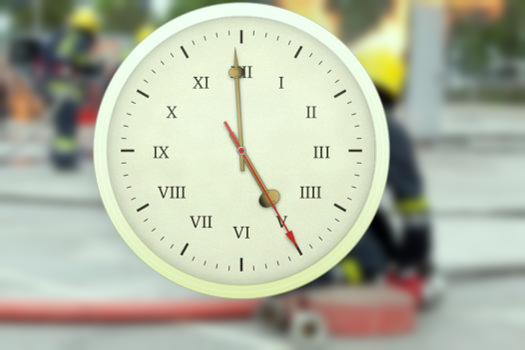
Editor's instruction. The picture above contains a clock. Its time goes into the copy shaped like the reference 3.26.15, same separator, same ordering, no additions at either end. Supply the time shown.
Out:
4.59.25
